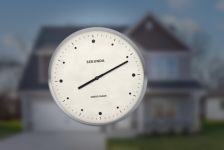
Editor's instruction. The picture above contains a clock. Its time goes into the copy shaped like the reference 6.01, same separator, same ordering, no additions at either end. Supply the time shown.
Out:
8.11
